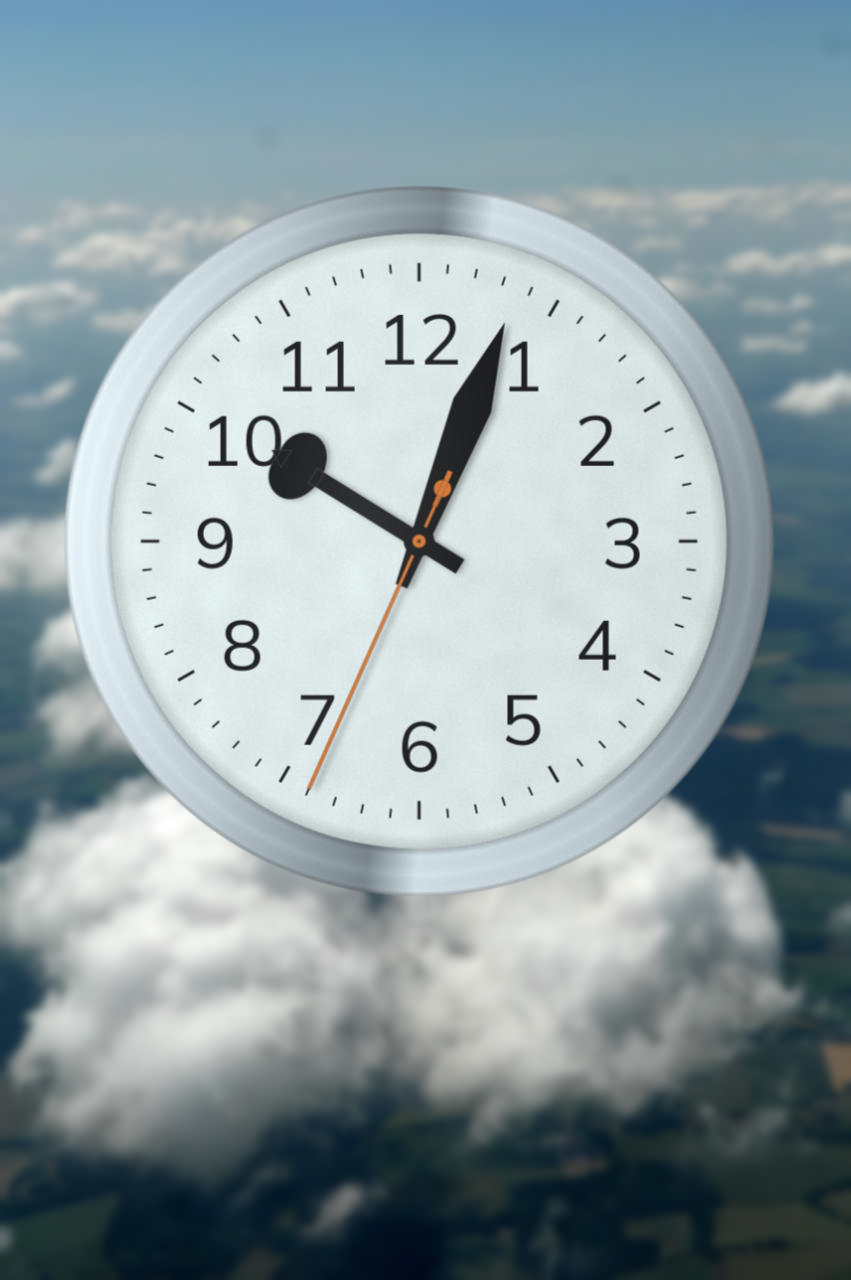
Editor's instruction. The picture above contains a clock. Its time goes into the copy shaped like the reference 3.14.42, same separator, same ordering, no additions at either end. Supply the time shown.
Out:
10.03.34
